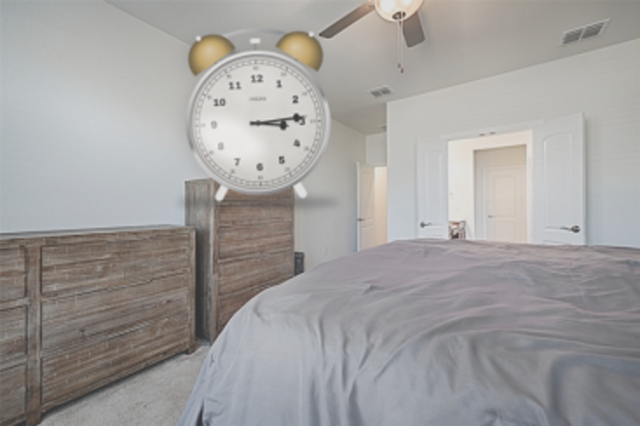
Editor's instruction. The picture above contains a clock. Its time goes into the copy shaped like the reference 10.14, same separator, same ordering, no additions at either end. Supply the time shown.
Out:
3.14
